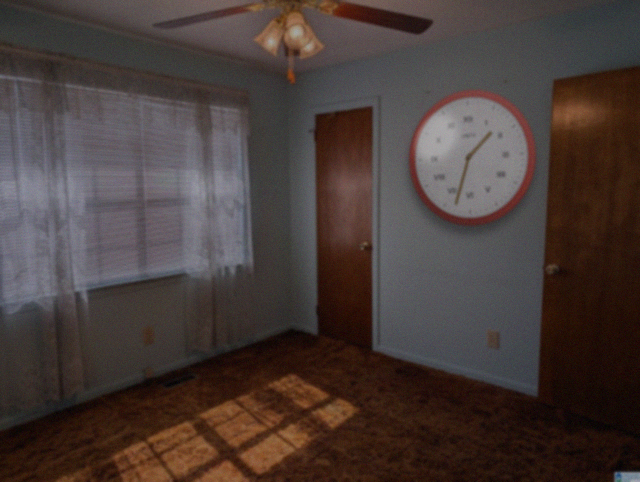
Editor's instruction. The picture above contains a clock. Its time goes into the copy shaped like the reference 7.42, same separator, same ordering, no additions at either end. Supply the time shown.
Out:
1.33
